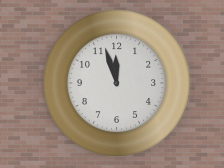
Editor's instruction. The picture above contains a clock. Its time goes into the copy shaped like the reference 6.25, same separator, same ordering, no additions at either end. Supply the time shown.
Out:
11.57
